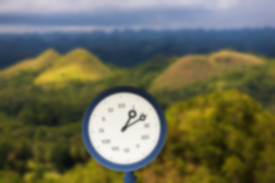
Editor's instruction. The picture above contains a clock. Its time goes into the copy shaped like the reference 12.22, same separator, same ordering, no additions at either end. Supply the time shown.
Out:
1.11
